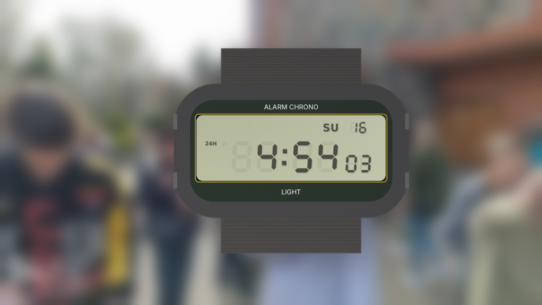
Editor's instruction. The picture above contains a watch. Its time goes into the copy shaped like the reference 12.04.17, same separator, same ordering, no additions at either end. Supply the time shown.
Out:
4.54.03
